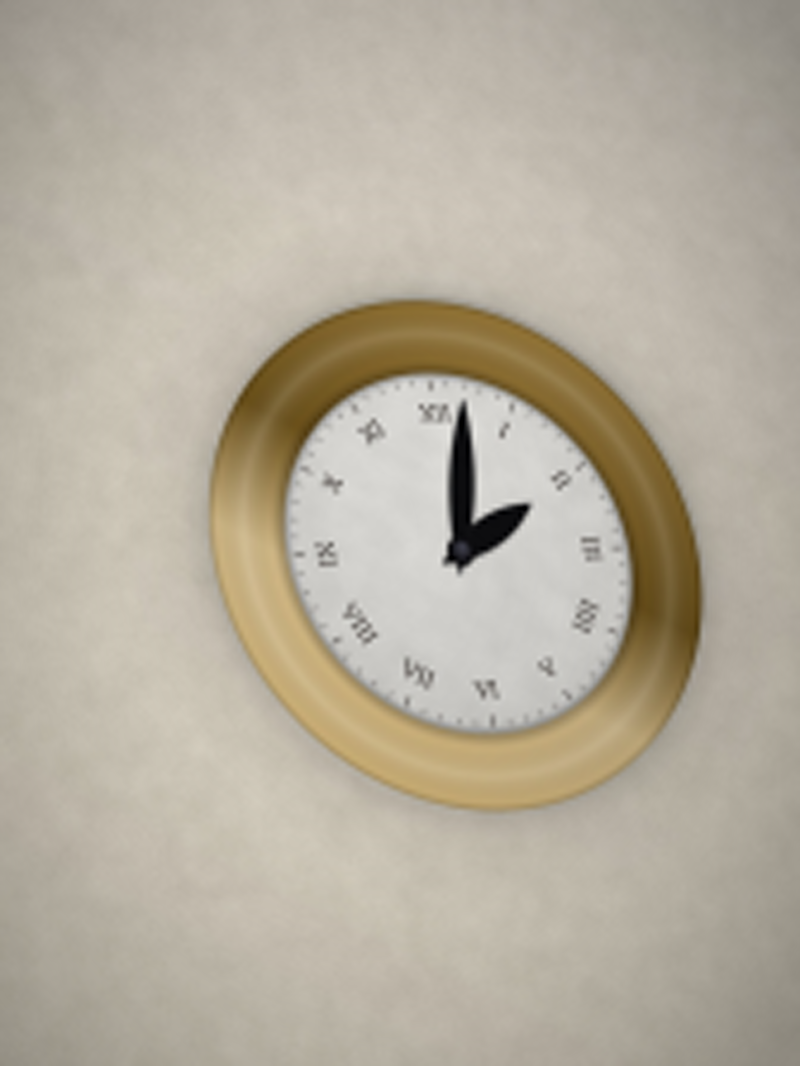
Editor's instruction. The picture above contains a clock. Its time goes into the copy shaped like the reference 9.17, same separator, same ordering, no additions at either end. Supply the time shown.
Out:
2.02
